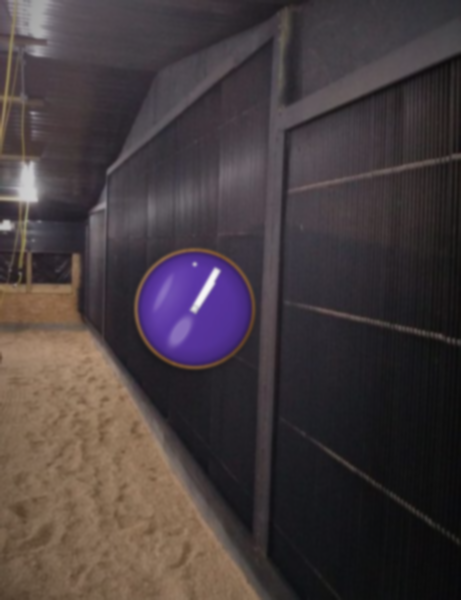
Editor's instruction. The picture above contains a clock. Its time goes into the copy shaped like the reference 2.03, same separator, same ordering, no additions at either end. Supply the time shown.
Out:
1.05
